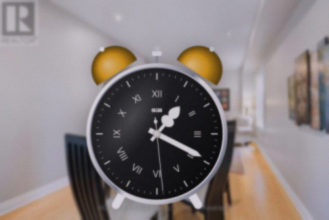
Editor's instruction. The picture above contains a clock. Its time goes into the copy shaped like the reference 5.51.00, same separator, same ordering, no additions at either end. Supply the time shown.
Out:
1.19.29
